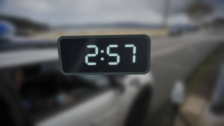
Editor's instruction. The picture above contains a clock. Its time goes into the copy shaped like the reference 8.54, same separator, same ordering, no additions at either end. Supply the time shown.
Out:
2.57
